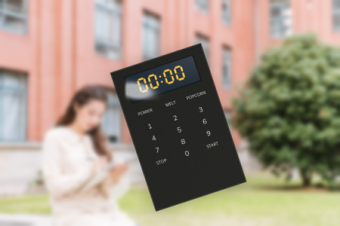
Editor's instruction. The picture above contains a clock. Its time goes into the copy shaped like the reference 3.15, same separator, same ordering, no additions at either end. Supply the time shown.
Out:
0.00
